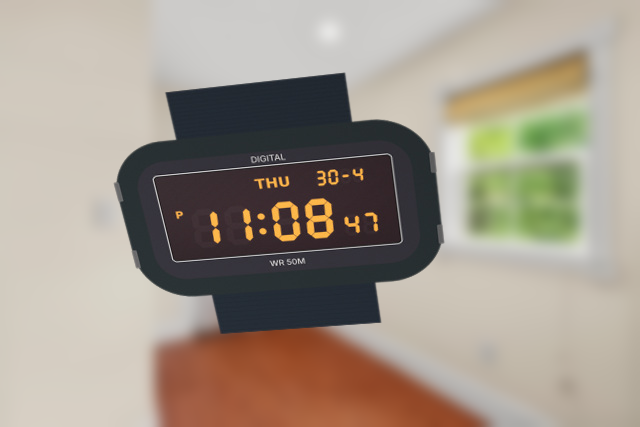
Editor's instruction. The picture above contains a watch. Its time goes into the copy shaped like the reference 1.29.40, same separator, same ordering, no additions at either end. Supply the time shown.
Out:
11.08.47
